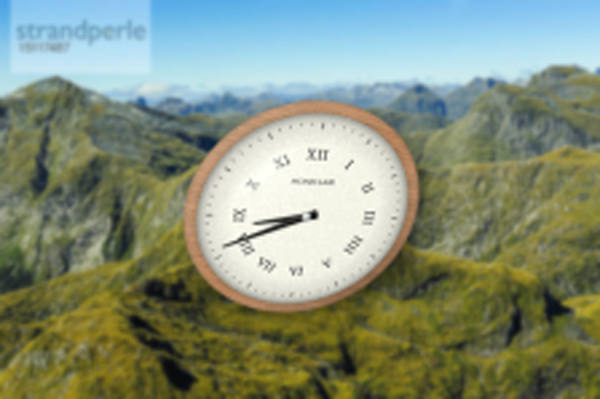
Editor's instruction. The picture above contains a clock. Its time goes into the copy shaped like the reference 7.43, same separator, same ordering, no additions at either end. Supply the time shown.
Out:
8.41
